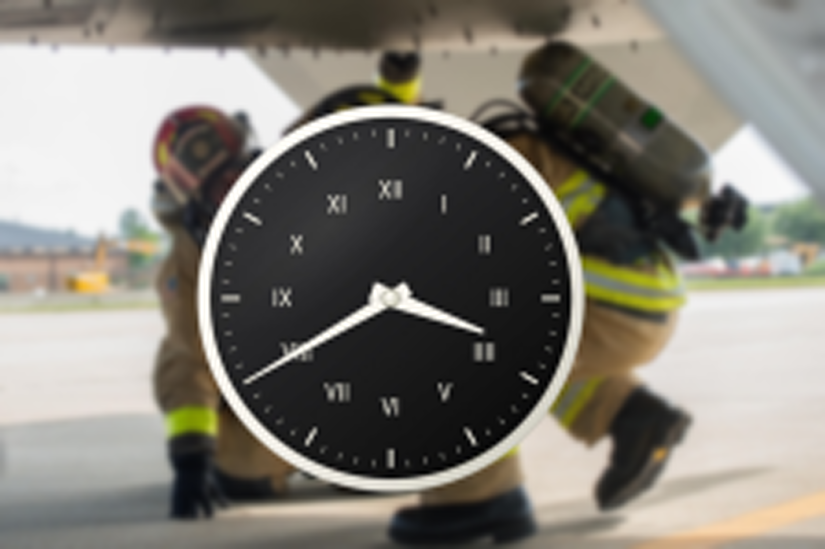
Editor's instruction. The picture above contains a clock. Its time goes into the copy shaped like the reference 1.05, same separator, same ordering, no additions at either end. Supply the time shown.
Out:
3.40
